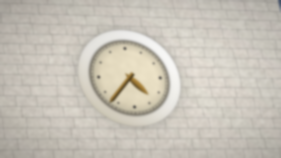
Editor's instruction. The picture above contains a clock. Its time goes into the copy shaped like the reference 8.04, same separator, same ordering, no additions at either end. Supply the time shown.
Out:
4.37
